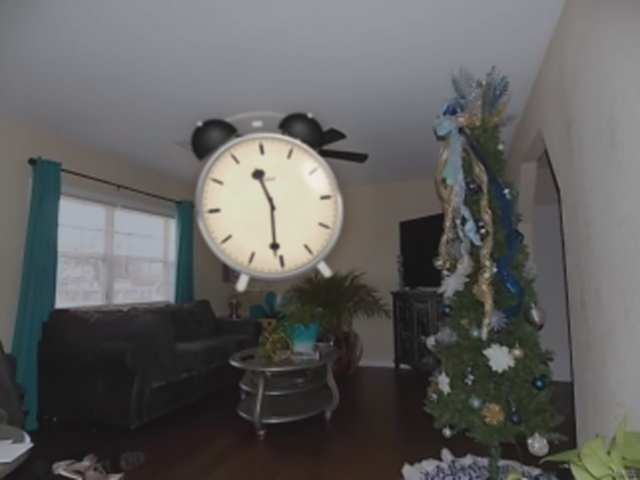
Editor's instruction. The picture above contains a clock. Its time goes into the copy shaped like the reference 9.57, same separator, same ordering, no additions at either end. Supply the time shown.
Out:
11.31
